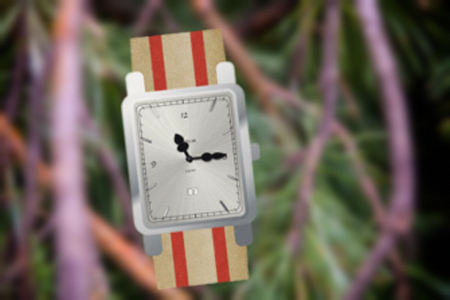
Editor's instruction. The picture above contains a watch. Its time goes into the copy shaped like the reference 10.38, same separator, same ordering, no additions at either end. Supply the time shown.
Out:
11.15
